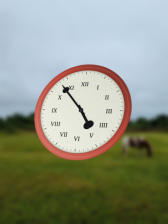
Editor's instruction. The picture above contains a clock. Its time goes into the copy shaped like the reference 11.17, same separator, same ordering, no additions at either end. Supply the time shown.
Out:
4.53
